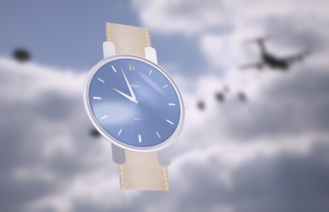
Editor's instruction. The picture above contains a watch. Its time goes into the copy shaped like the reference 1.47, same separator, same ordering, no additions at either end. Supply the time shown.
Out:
9.57
